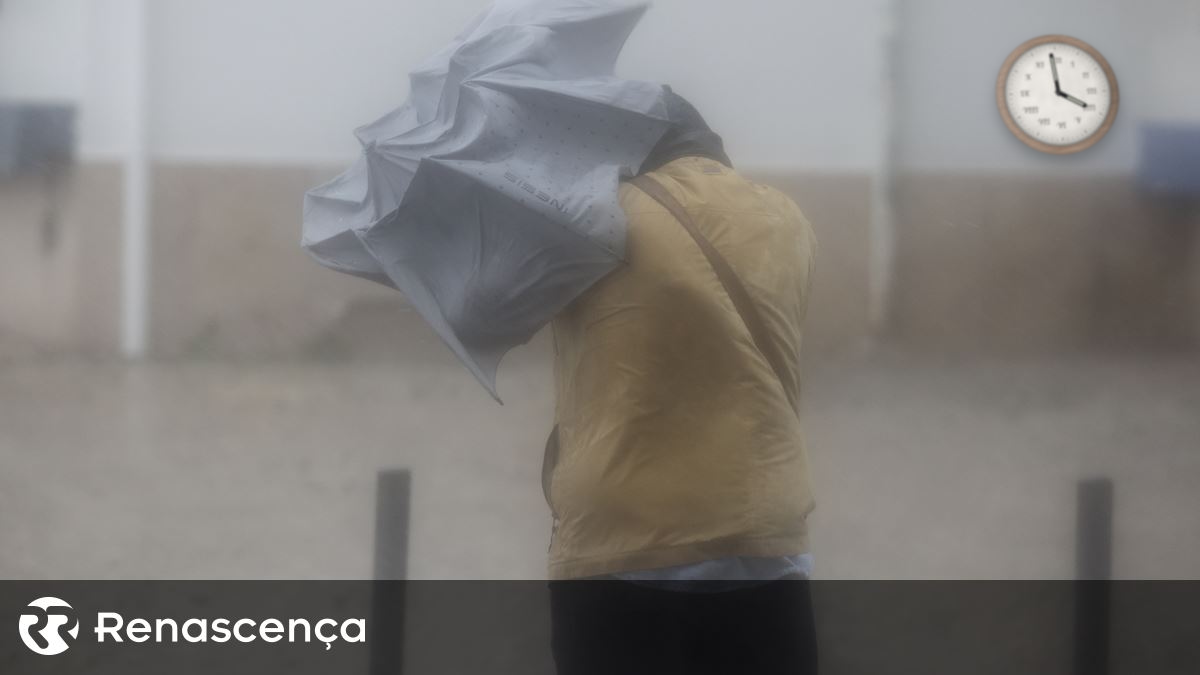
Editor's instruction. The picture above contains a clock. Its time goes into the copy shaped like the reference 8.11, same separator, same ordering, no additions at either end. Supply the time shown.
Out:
3.59
